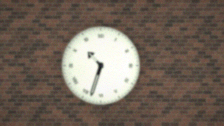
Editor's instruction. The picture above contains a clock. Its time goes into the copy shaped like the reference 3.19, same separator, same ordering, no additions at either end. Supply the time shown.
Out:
10.33
